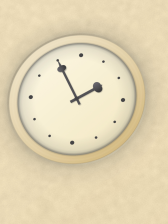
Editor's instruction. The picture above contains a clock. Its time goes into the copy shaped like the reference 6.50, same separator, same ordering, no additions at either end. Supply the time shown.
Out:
1.55
